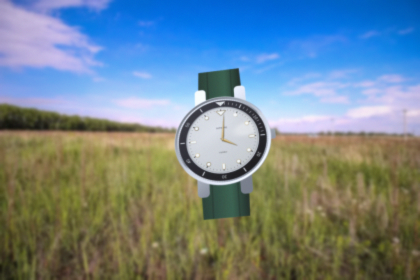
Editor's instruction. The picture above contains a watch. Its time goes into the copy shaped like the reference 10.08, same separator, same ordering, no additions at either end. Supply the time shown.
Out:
4.01
